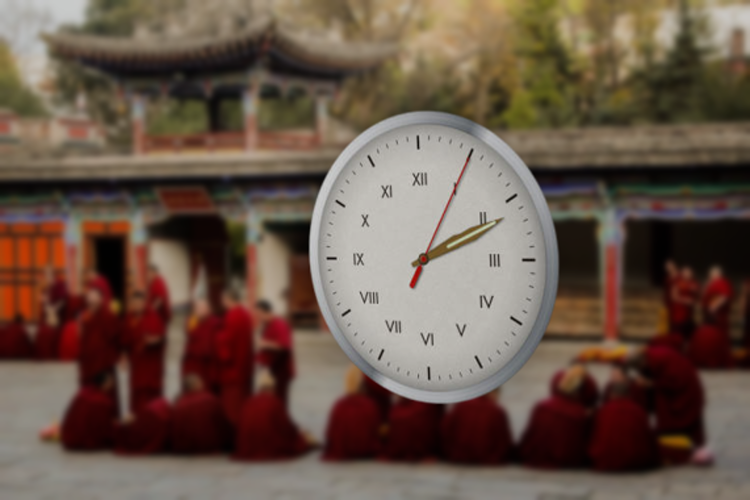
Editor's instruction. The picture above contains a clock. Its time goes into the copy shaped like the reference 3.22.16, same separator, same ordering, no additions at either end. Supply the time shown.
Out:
2.11.05
